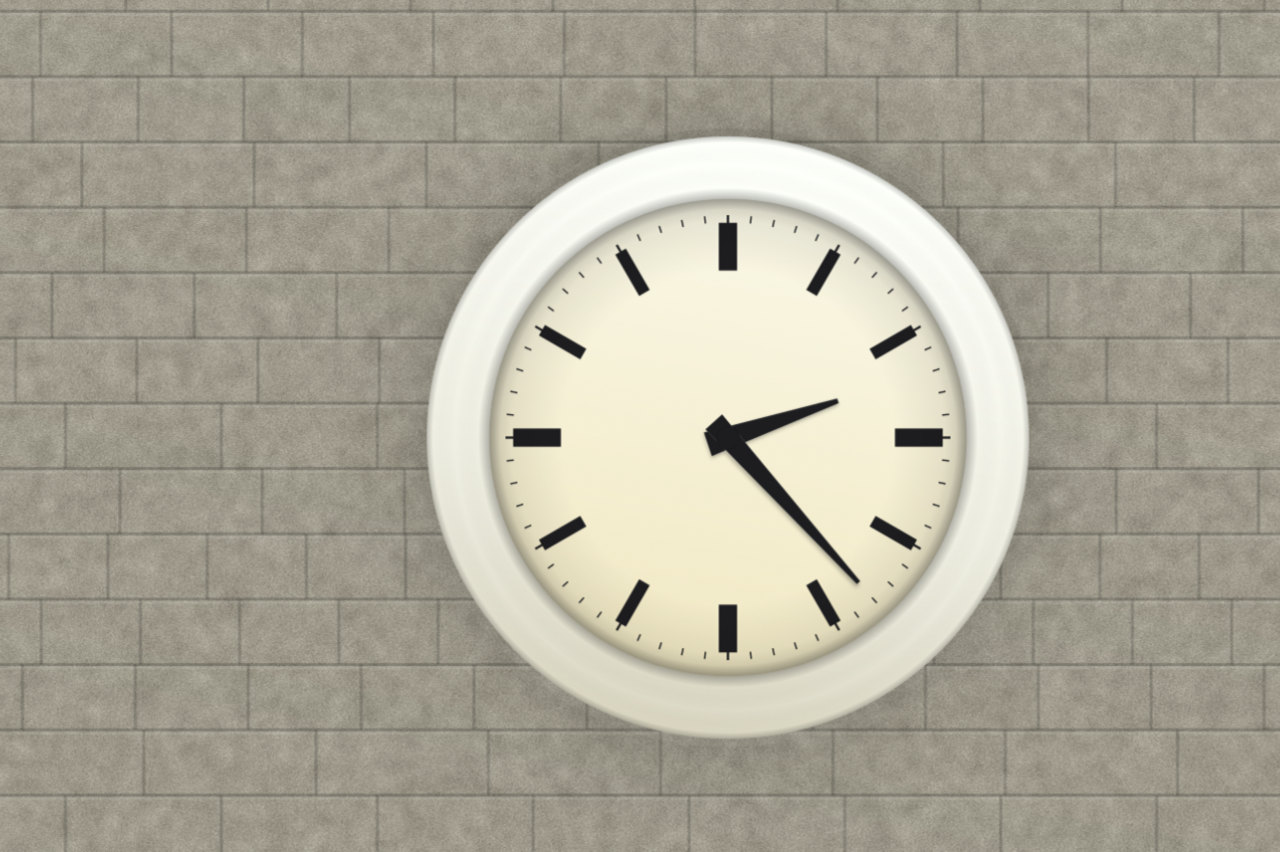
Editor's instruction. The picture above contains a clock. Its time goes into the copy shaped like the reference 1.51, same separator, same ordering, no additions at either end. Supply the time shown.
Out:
2.23
